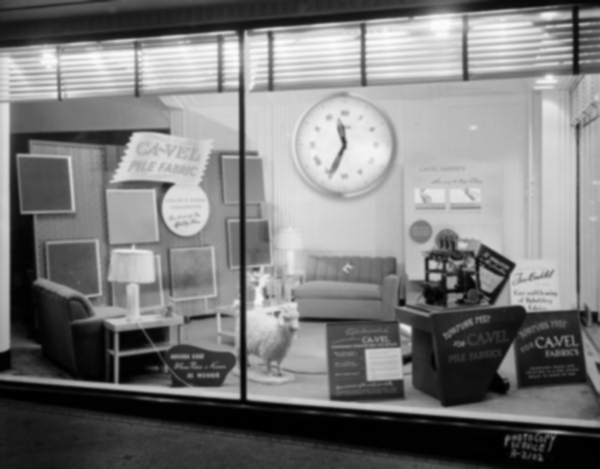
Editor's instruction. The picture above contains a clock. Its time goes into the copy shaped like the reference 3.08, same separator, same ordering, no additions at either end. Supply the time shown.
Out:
11.34
